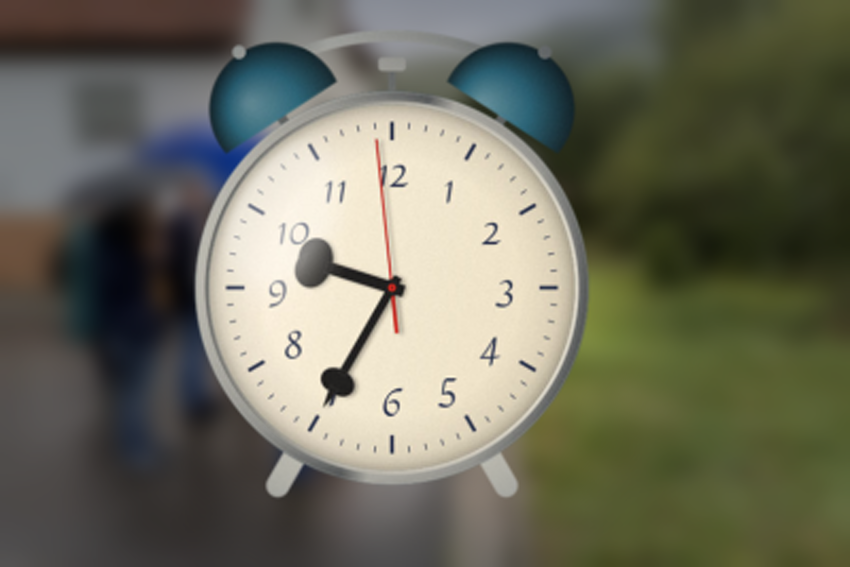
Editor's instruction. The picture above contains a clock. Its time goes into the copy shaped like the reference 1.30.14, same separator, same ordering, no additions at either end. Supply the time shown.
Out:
9.34.59
